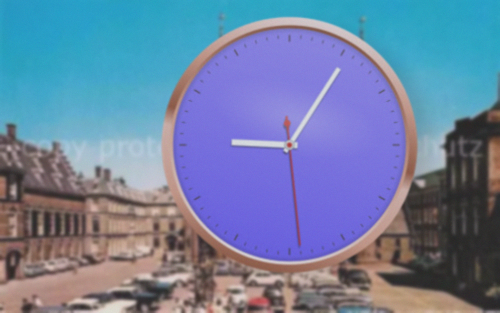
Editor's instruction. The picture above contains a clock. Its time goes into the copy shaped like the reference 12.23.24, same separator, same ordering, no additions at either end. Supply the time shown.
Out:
9.05.29
